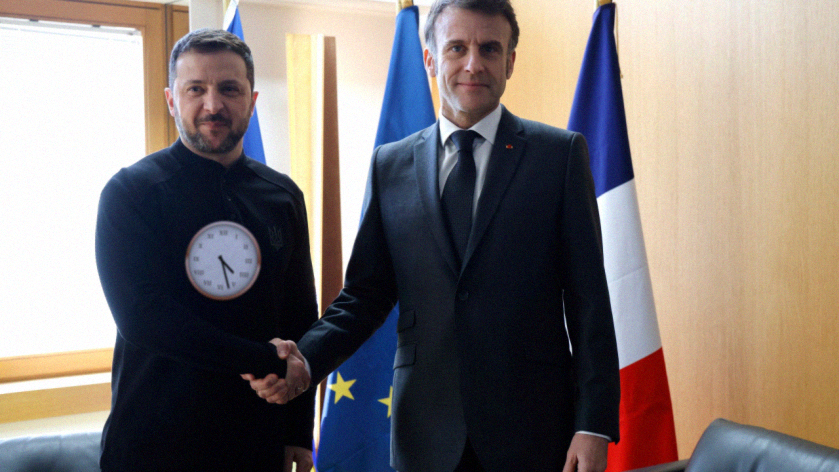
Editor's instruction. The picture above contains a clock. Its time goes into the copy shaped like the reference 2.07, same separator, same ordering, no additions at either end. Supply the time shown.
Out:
4.27
